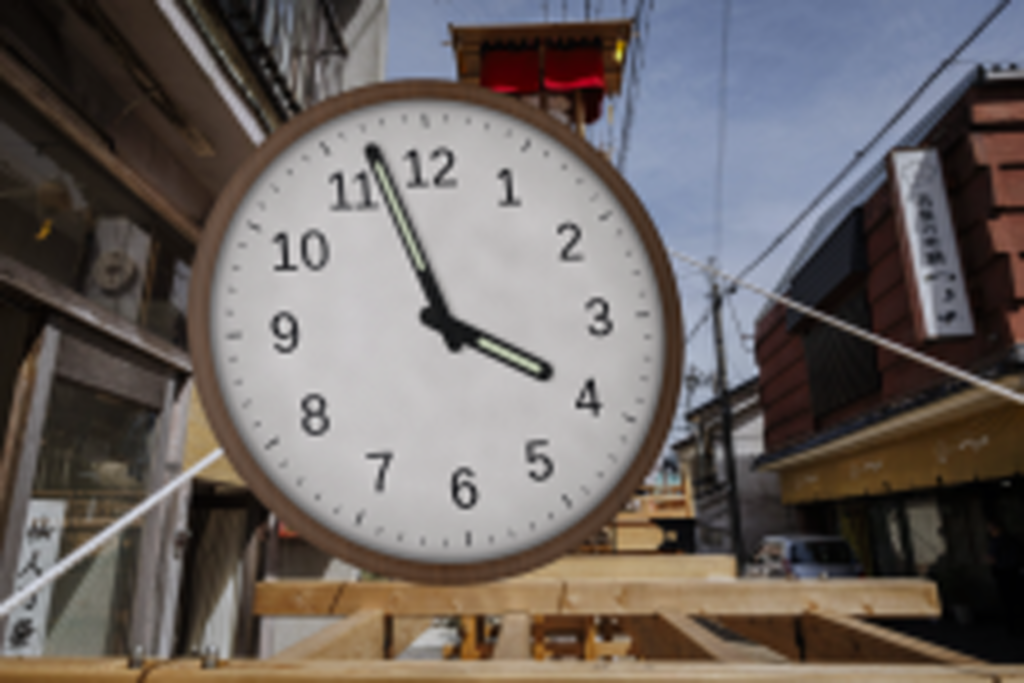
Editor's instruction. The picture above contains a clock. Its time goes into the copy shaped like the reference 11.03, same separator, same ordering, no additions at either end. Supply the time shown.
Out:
3.57
